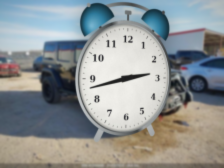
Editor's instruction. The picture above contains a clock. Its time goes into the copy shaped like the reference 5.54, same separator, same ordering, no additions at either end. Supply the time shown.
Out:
2.43
